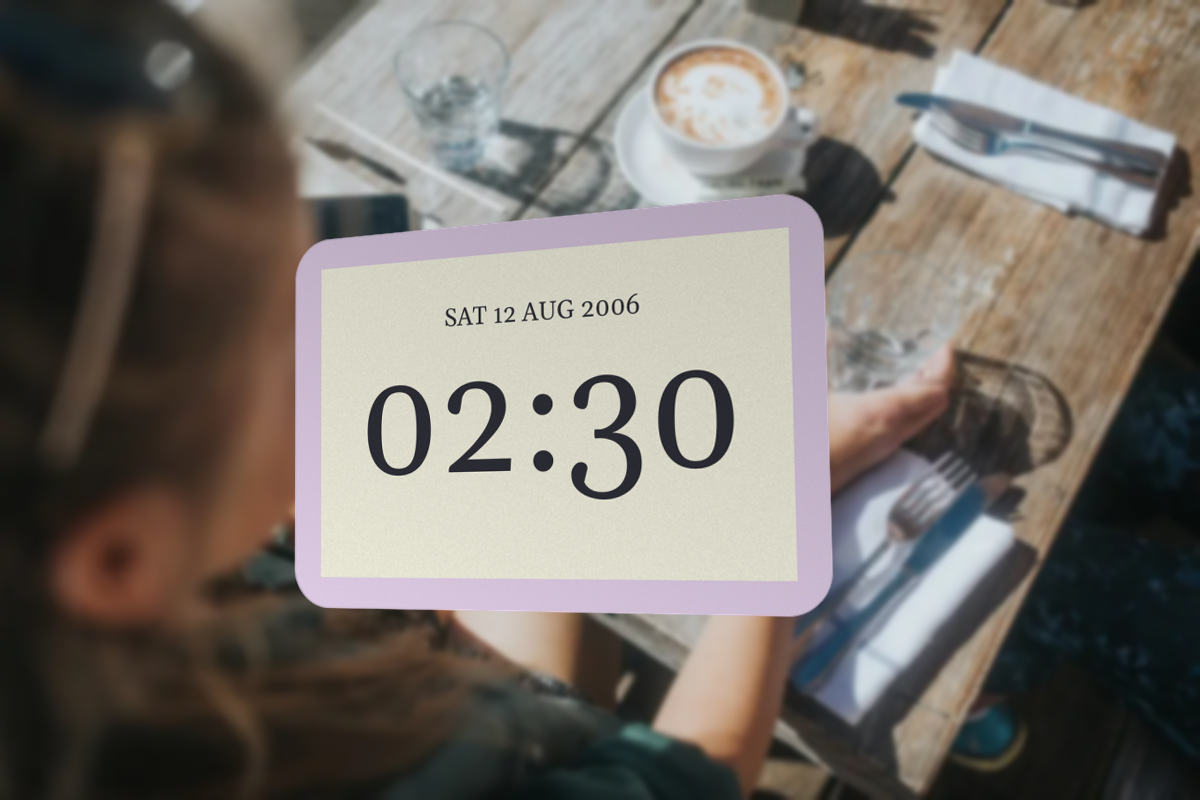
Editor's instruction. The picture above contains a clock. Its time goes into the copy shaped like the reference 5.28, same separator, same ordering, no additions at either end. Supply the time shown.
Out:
2.30
